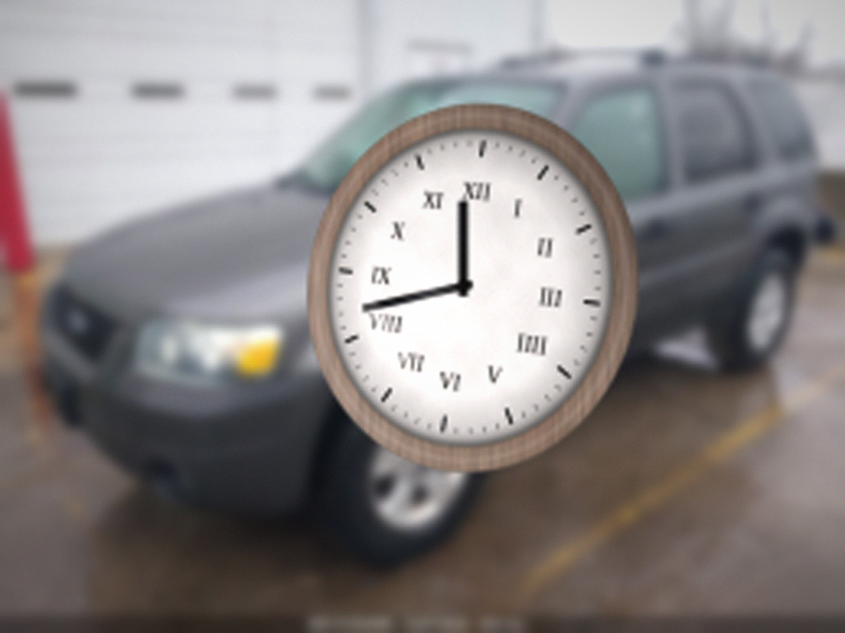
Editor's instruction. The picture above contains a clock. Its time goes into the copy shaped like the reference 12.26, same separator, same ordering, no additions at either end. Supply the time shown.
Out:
11.42
